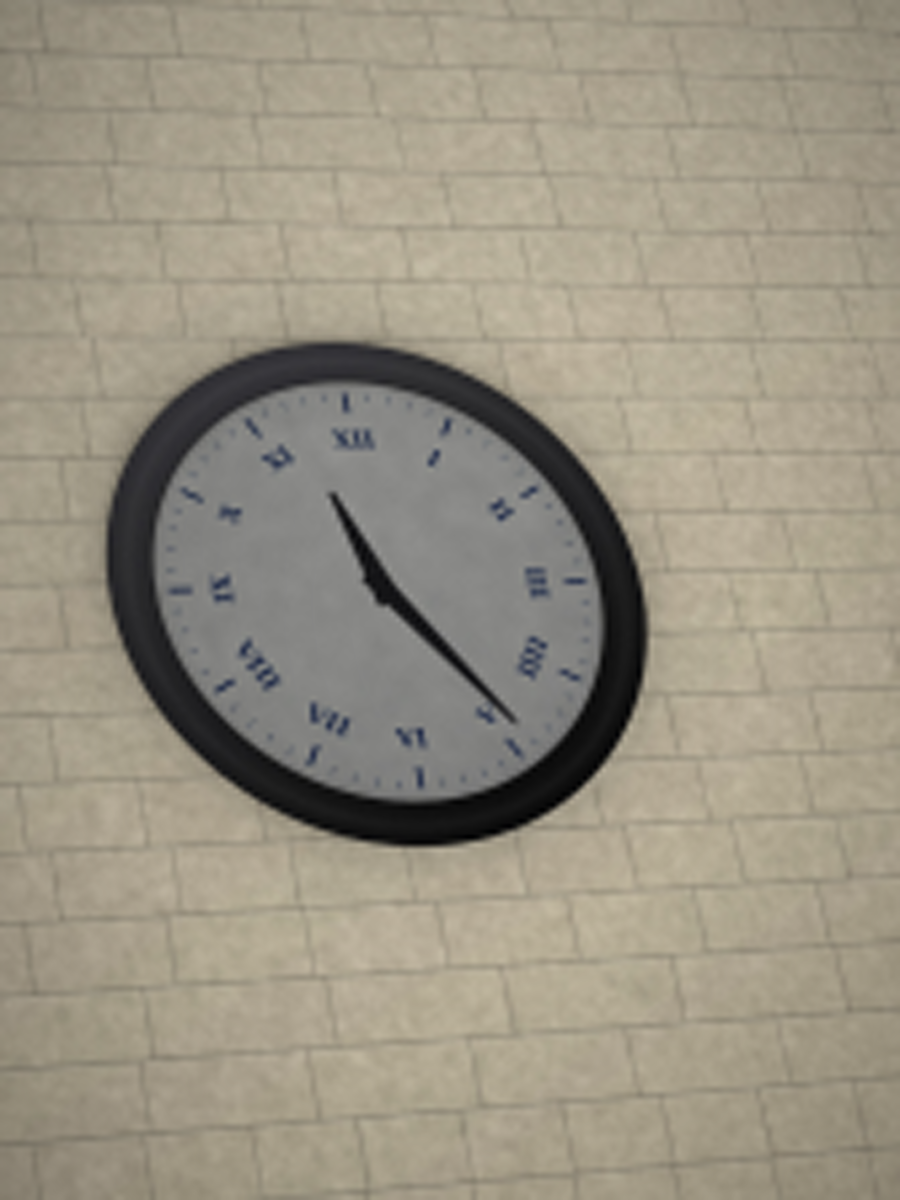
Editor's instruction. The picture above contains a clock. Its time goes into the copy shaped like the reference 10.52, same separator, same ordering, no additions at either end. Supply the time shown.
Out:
11.24
